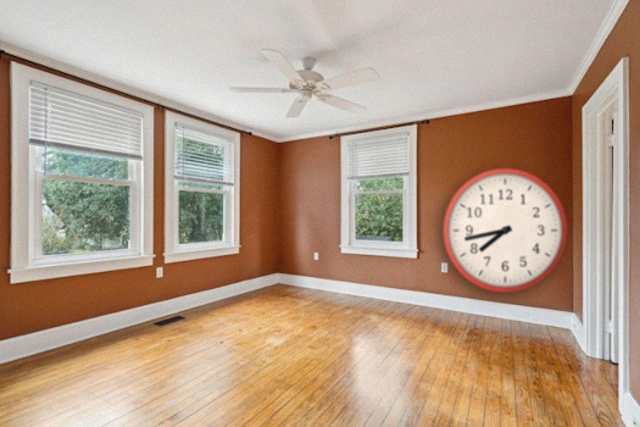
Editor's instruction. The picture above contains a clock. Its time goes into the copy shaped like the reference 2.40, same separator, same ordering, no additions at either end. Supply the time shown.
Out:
7.43
